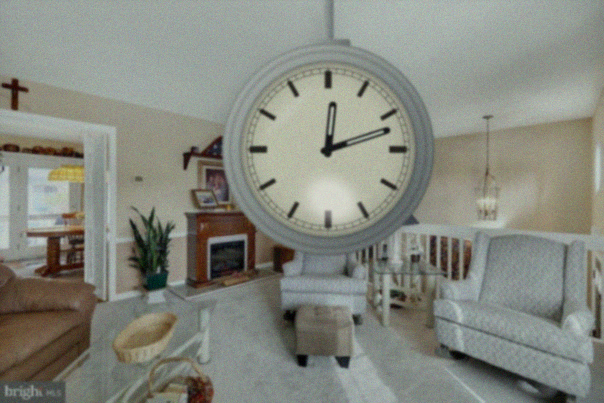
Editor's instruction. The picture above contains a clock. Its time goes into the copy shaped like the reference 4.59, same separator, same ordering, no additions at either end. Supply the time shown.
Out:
12.12
